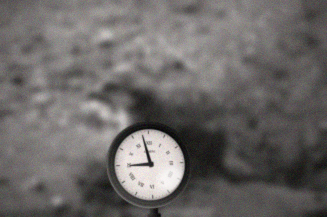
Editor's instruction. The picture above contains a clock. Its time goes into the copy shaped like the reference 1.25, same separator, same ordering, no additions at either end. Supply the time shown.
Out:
8.58
